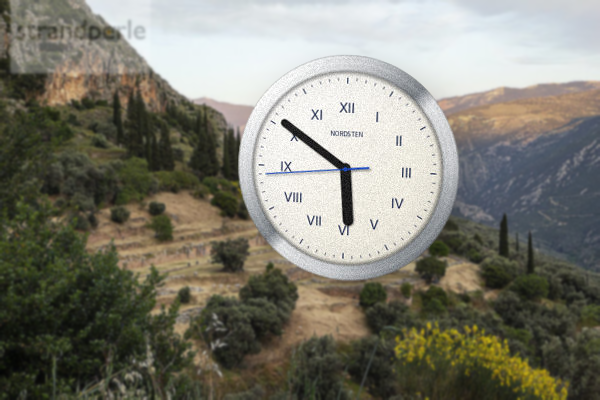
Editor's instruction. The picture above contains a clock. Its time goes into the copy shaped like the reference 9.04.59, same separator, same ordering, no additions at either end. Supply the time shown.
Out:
5.50.44
